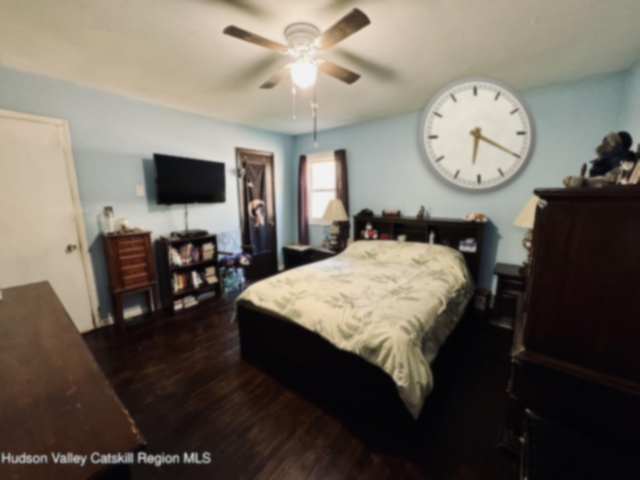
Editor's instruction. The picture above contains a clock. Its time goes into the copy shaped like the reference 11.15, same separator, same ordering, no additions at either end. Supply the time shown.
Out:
6.20
